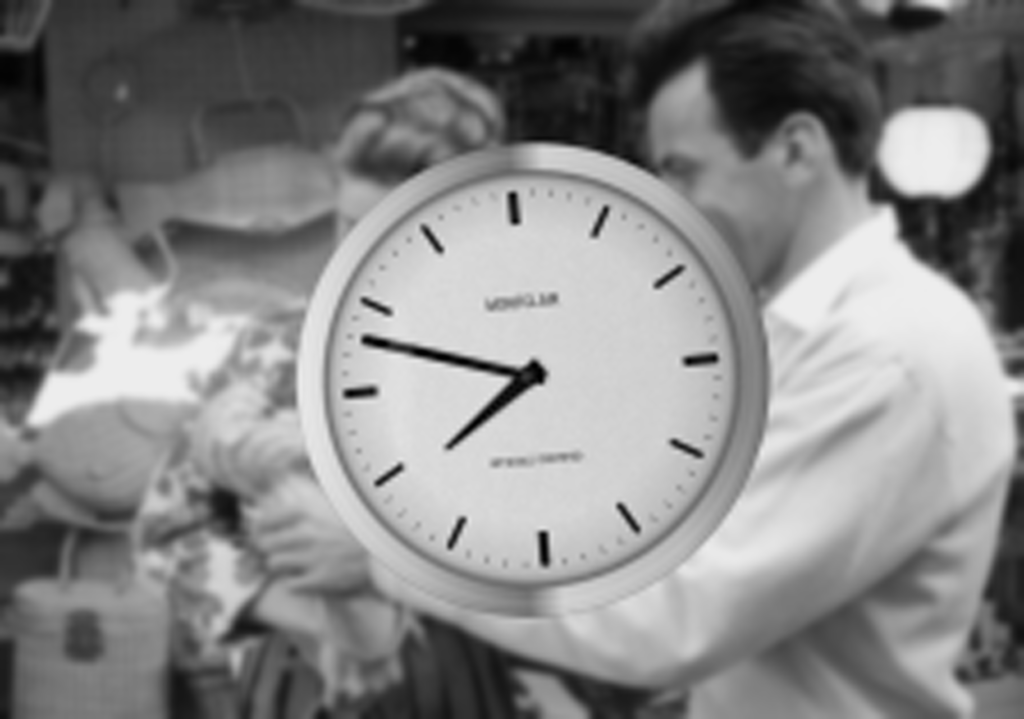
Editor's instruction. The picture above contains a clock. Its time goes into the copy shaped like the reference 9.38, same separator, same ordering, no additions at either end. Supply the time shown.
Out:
7.48
